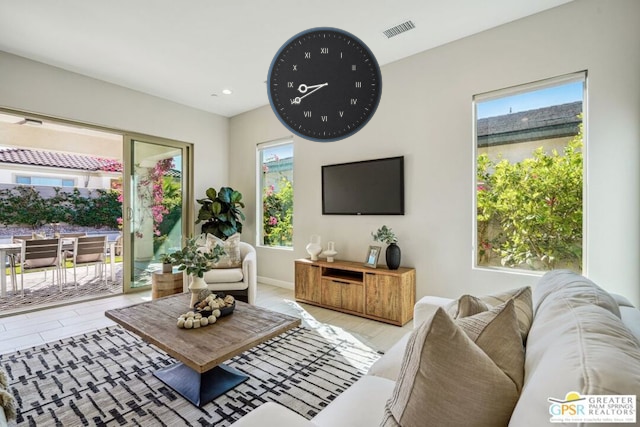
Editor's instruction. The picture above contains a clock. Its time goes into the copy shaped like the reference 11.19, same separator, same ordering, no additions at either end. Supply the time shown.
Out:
8.40
